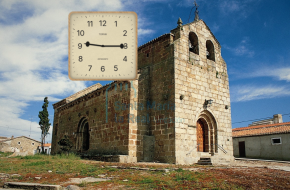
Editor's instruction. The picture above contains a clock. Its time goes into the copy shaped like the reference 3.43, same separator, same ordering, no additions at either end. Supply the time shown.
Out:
9.15
